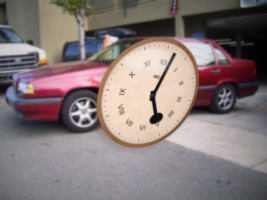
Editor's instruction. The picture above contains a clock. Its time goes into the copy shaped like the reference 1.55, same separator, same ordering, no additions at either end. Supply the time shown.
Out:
5.02
